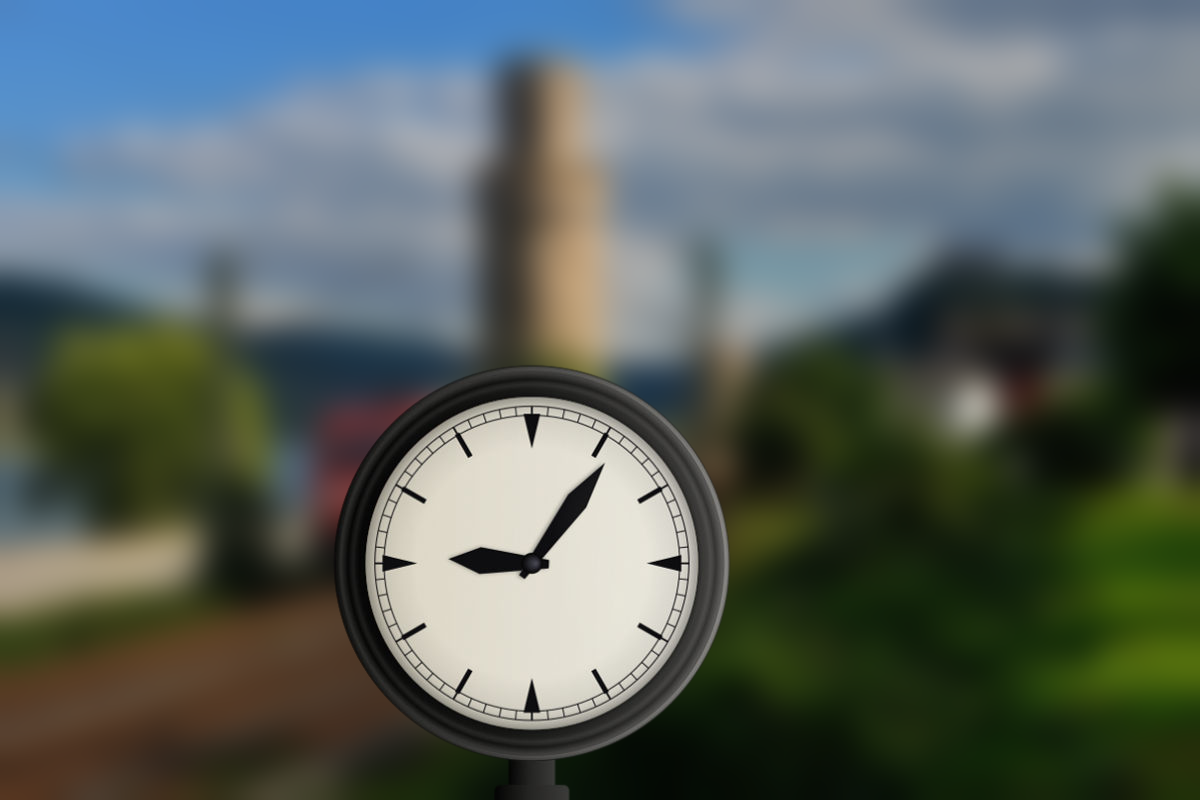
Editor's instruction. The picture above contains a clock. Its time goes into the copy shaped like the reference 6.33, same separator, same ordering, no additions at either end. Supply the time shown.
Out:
9.06
